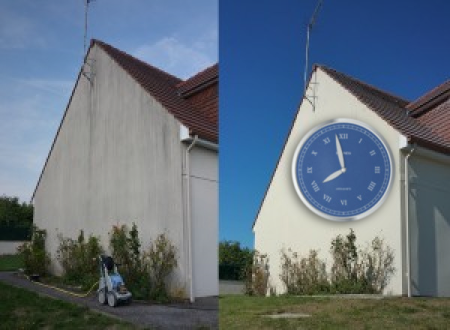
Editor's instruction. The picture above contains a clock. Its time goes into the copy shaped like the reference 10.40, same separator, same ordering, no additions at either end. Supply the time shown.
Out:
7.58
